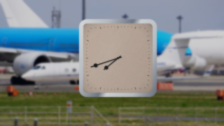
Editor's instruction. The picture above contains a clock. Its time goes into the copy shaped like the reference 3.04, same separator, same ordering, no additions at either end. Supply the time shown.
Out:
7.42
